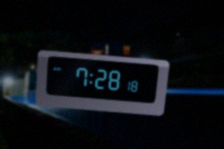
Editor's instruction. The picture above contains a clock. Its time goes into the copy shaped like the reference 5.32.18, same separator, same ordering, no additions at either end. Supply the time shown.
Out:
7.28.18
